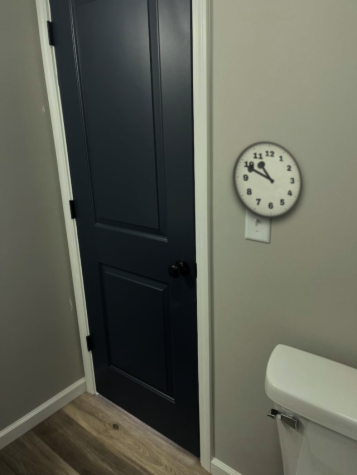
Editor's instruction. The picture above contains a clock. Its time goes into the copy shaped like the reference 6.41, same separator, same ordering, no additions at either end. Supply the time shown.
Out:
10.49
